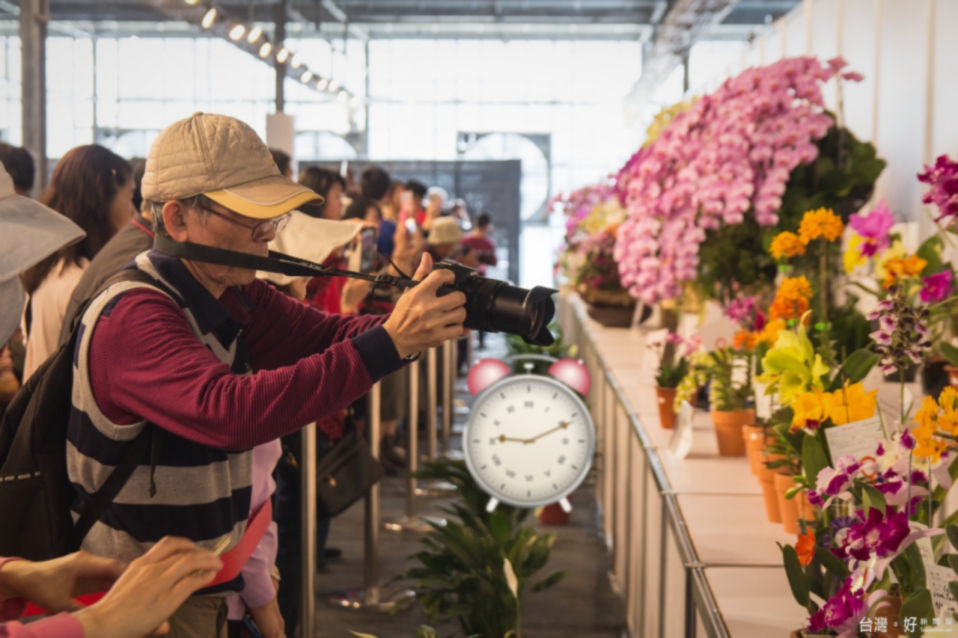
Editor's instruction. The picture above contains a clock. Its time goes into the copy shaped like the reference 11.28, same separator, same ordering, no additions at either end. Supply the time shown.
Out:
9.11
